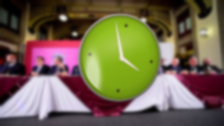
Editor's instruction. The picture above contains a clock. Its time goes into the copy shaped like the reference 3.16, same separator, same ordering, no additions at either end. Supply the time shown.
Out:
3.57
